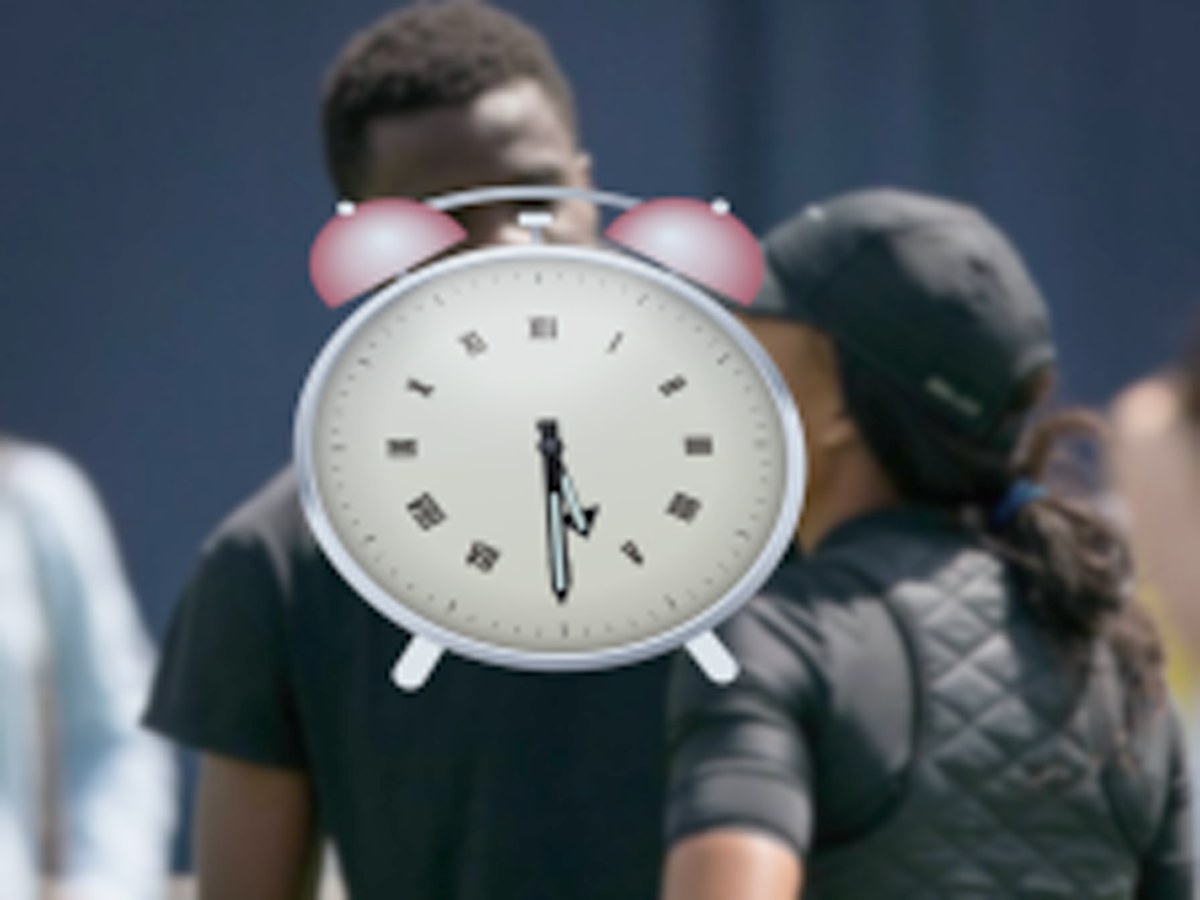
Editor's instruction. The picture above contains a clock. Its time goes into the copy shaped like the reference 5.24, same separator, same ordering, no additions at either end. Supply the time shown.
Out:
5.30
